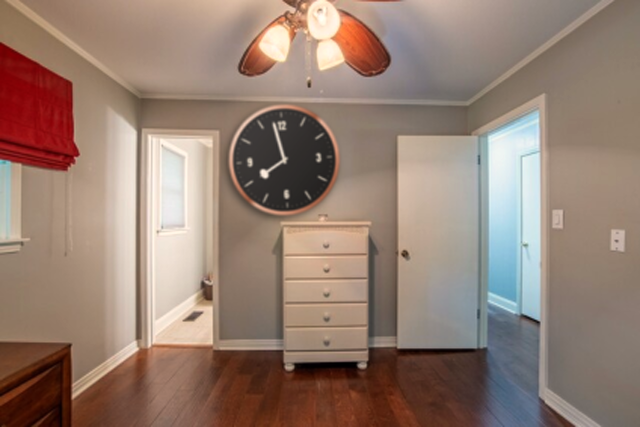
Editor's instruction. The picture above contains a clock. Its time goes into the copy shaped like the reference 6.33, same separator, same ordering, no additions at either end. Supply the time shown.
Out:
7.58
